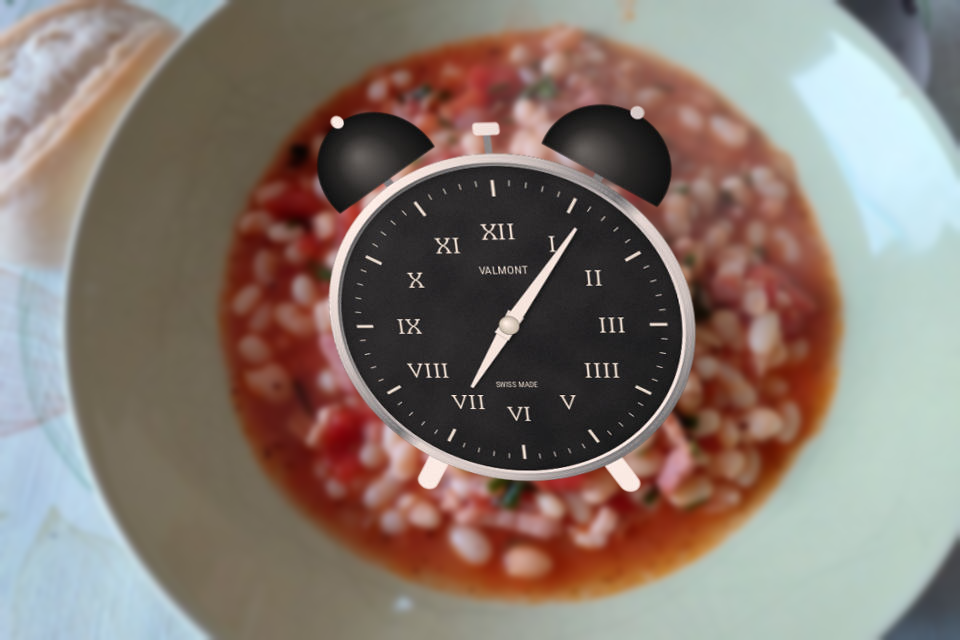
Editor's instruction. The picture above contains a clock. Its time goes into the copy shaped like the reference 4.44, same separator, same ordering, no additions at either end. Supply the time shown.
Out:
7.06
